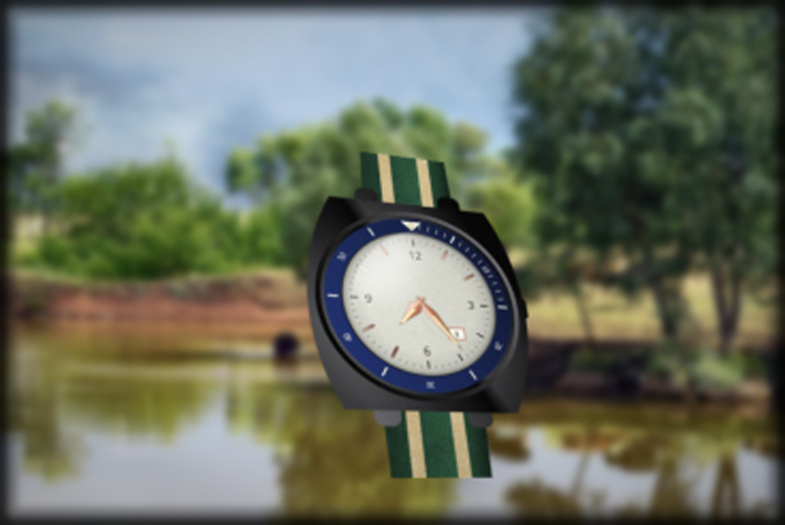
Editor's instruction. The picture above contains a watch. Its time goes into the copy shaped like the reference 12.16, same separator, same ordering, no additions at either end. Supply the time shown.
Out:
7.24
